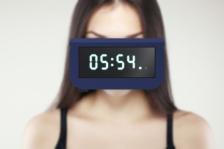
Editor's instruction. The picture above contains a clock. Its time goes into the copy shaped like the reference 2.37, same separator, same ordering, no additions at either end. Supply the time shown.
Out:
5.54
